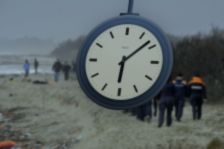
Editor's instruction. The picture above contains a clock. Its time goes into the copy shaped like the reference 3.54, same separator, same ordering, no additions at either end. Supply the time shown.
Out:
6.08
